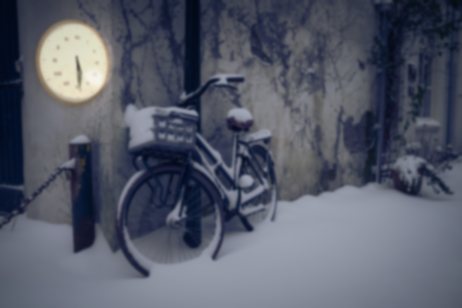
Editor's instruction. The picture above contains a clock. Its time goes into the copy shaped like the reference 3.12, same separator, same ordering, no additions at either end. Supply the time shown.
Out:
5.29
